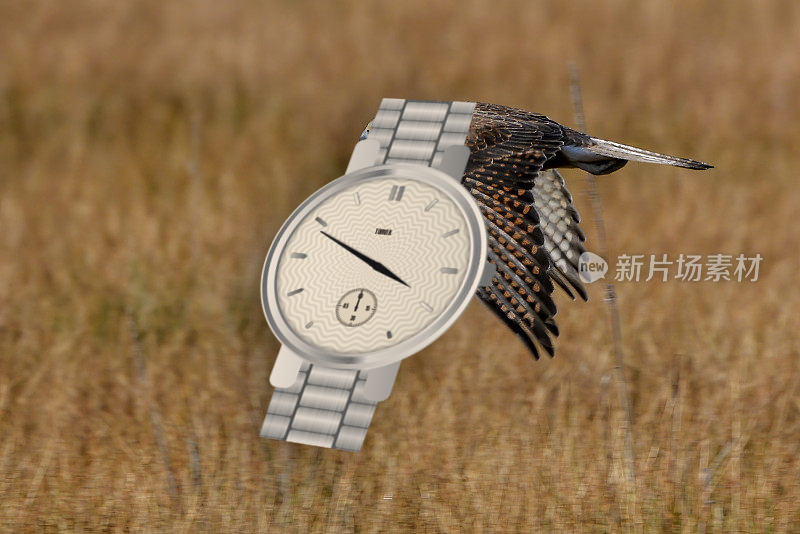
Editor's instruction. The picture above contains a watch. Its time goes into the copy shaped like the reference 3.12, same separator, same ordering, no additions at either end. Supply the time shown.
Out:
3.49
